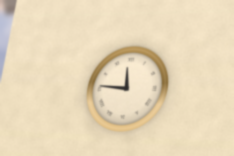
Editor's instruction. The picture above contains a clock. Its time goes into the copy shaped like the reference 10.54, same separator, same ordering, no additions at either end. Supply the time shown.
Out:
11.46
